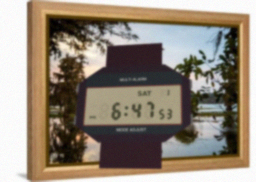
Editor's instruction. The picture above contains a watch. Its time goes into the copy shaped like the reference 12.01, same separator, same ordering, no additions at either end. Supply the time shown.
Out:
6.47
